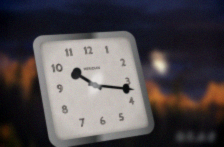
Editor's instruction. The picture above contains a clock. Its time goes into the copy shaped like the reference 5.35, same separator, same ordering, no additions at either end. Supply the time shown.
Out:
10.17
